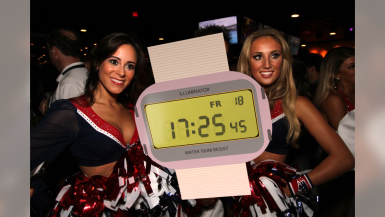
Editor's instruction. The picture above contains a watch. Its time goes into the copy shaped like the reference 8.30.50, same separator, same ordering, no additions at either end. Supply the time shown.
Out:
17.25.45
